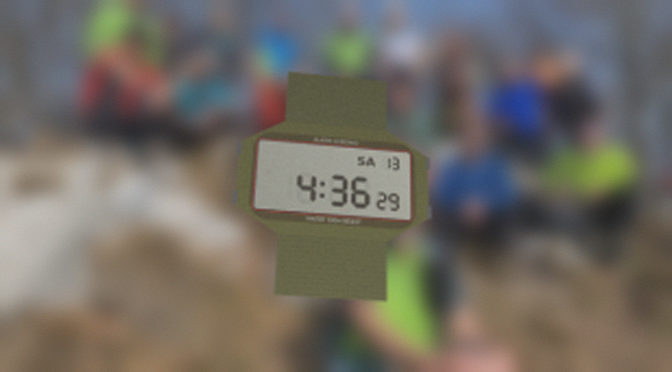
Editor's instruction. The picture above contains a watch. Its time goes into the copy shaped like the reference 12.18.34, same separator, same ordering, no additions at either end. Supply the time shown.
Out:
4.36.29
